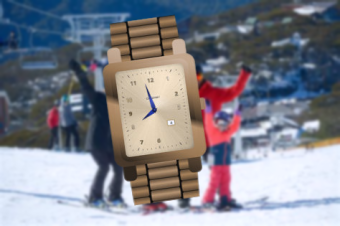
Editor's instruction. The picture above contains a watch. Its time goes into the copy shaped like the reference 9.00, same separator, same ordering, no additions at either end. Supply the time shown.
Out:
7.58
